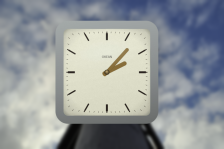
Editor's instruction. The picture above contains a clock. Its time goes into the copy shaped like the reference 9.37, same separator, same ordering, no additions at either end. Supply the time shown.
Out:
2.07
